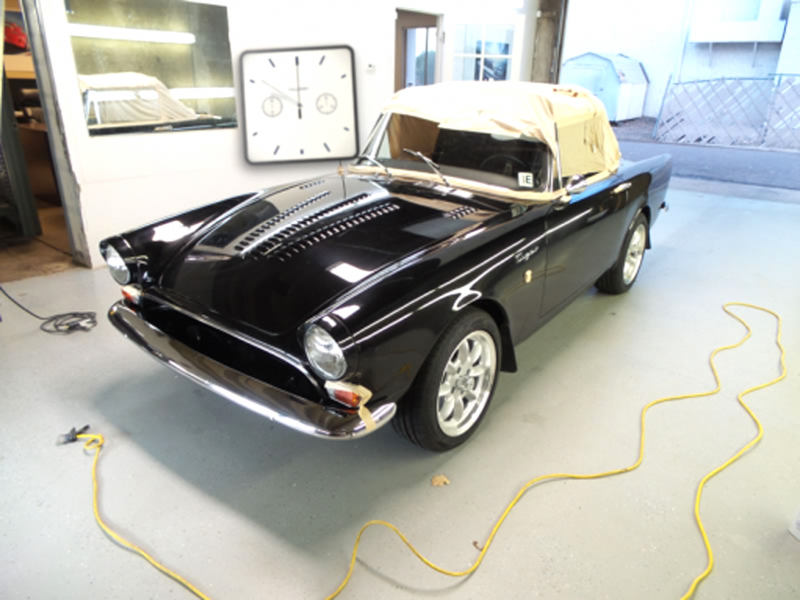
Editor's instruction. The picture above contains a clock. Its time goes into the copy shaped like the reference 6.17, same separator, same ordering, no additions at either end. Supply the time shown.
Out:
9.51
